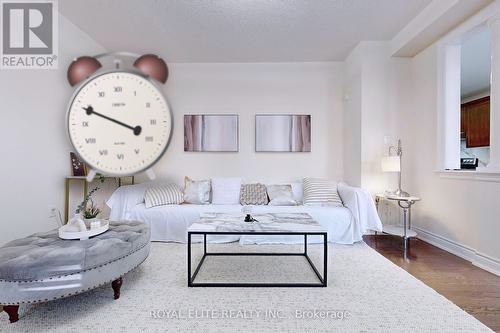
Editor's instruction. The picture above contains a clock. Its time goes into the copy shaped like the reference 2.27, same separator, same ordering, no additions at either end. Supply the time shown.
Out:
3.49
